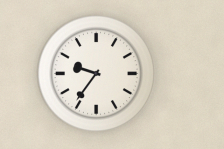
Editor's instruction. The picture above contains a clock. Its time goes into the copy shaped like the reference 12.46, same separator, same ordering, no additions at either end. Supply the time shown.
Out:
9.36
